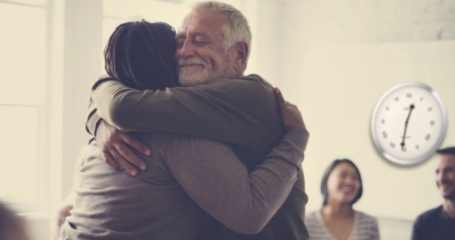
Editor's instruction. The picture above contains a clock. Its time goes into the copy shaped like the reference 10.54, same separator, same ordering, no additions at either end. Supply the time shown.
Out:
12.31
